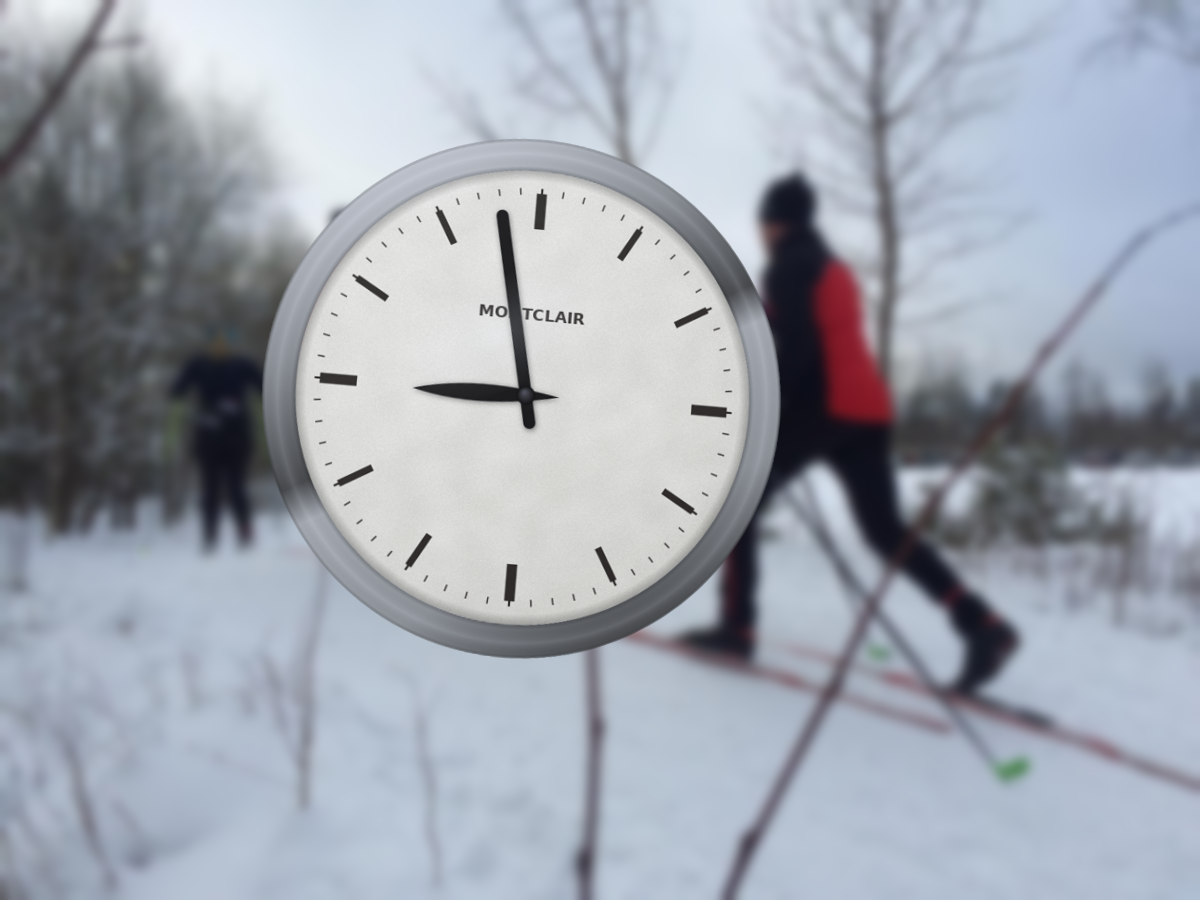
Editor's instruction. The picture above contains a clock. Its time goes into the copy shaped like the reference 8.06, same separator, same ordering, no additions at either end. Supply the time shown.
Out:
8.58
